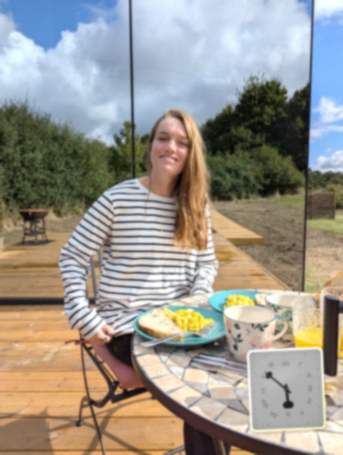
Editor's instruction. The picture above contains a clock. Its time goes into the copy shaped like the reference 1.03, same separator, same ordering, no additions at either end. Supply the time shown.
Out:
5.52
